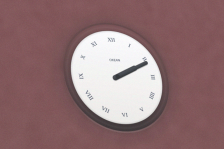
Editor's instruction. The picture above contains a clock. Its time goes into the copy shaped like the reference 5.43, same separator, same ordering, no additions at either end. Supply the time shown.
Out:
2.11
